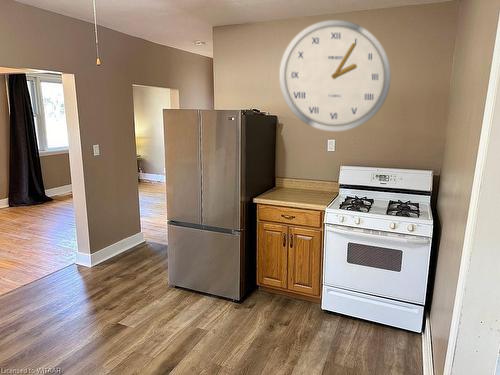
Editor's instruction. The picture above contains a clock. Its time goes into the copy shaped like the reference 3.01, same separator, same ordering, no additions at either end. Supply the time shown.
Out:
2.05
